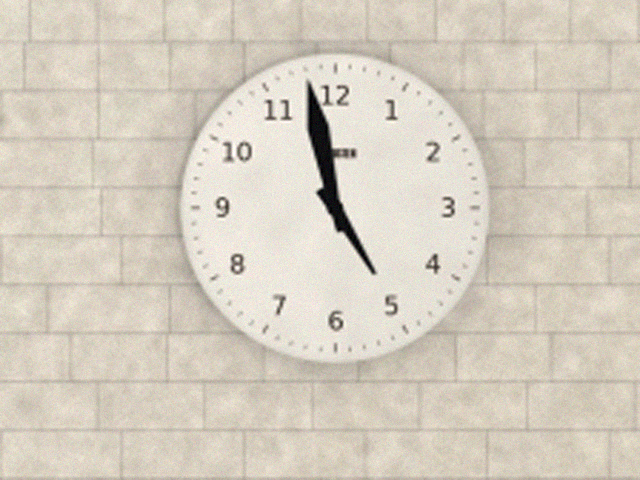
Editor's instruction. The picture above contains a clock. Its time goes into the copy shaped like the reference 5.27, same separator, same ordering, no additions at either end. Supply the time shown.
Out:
4.58
